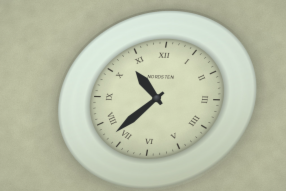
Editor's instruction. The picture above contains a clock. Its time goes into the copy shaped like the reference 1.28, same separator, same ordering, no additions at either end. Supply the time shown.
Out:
10.37
